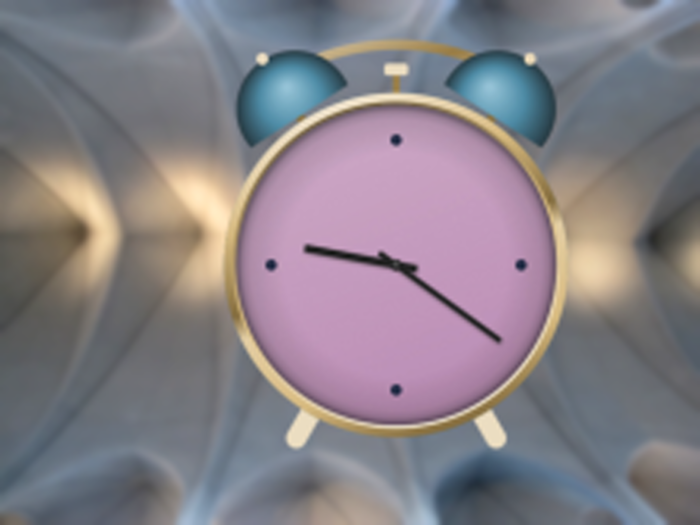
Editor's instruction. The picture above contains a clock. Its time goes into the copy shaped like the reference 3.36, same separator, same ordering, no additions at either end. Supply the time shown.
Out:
9.21
